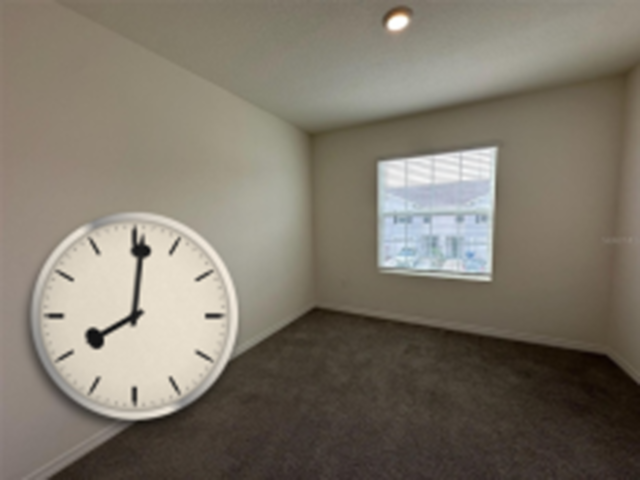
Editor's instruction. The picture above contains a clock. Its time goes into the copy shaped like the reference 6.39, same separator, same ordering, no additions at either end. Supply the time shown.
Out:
8.01
